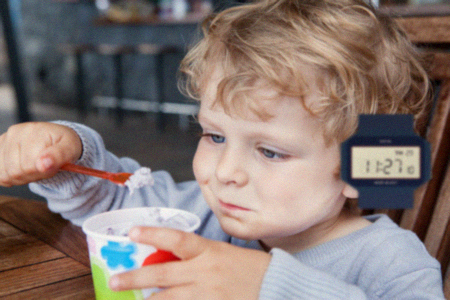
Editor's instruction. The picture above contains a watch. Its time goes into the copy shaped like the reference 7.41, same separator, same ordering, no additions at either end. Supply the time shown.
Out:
11.27
